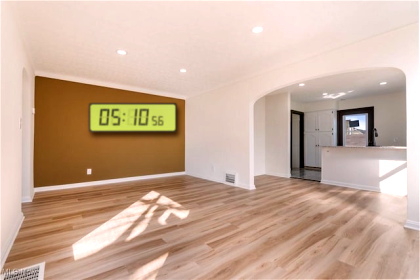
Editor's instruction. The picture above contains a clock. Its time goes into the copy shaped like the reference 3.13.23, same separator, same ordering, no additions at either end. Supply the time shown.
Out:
5.10.56
